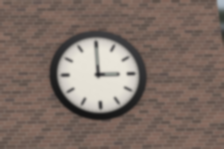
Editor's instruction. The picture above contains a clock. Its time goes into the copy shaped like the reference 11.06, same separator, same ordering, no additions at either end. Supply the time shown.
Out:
3.00
